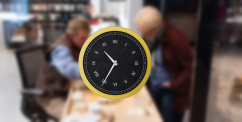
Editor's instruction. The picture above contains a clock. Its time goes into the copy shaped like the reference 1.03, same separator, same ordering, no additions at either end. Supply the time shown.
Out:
10.35
